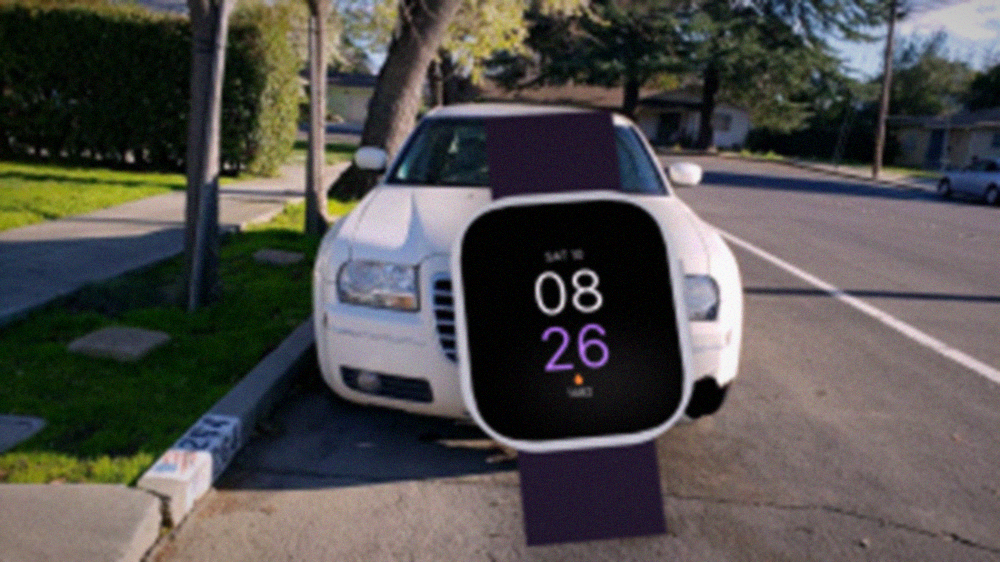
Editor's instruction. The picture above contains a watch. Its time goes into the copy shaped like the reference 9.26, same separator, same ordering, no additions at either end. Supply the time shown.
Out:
8.26
